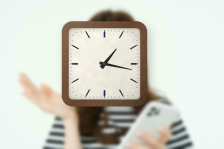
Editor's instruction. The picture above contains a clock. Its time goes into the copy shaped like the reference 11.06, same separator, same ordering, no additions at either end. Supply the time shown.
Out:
1.17
